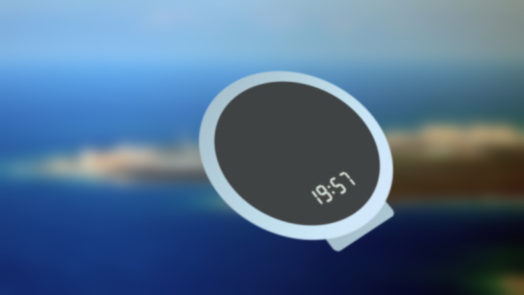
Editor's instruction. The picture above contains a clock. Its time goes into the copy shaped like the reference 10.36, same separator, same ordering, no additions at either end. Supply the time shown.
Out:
19.57
